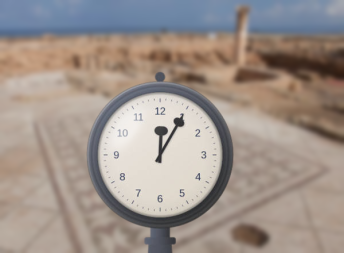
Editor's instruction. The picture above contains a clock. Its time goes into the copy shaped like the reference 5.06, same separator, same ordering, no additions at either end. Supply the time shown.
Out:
12.05
